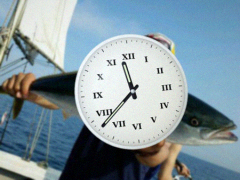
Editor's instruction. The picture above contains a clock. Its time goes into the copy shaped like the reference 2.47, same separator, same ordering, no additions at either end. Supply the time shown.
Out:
11.38
